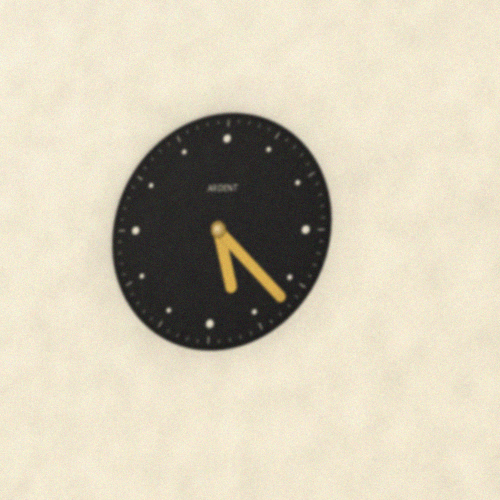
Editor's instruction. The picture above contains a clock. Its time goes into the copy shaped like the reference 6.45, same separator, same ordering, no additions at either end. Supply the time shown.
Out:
5.22
